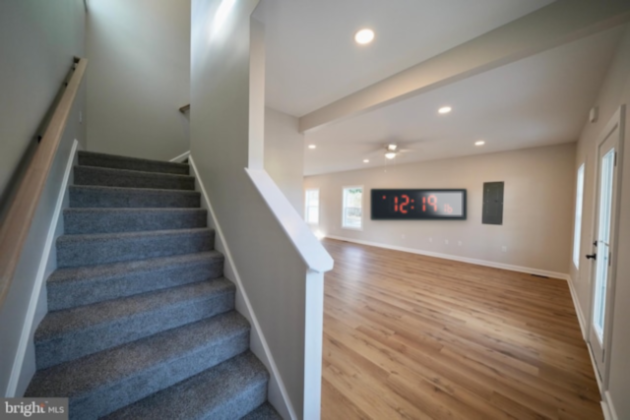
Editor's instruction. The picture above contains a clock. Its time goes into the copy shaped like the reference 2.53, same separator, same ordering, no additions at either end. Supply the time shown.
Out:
12.19
